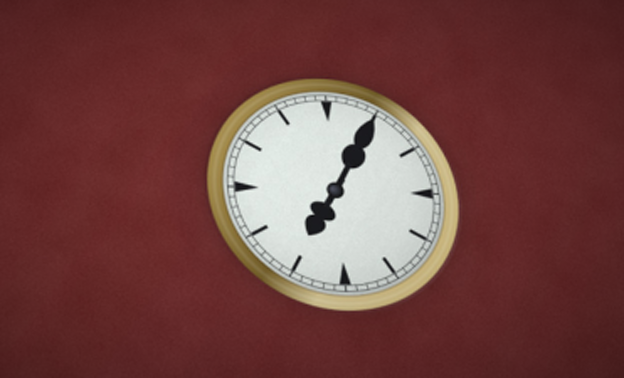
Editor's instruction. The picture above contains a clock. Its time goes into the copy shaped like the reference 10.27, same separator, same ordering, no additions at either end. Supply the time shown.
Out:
7.05
